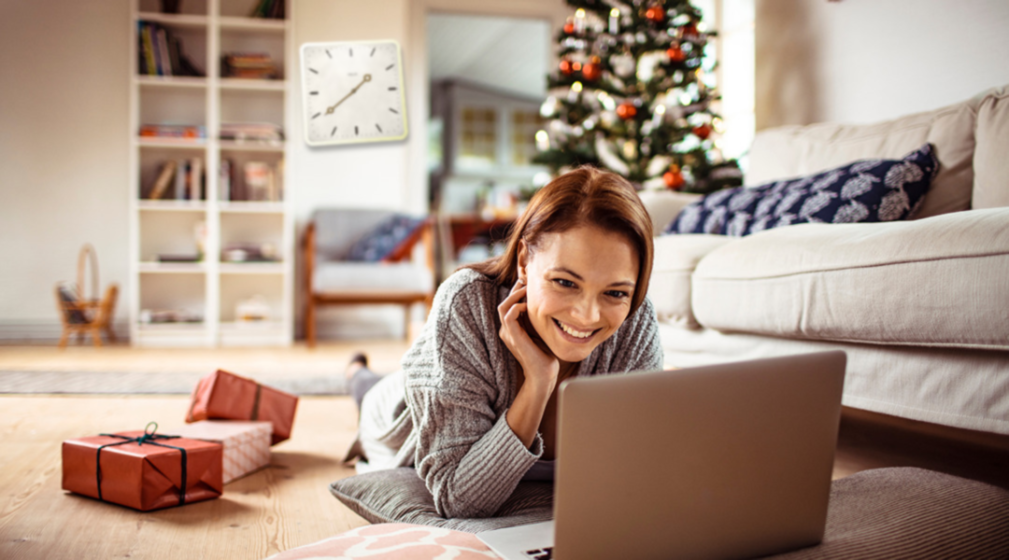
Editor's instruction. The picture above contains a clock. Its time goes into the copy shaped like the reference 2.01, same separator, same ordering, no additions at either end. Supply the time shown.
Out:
1.39
